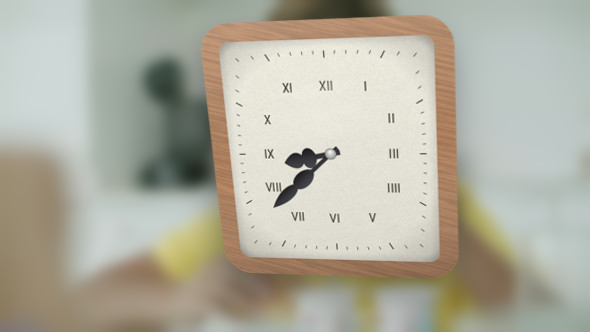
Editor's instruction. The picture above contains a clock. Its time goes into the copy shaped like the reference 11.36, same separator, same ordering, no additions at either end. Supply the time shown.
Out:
8.38
